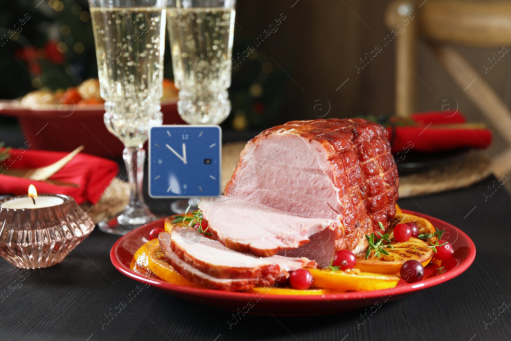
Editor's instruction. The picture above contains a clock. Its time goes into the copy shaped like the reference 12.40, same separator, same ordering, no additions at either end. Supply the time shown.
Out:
11.52
